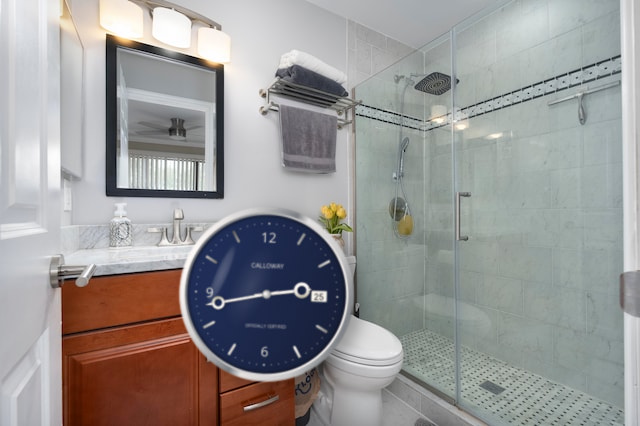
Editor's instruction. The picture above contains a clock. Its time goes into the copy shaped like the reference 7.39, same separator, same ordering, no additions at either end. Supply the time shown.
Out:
2.43
